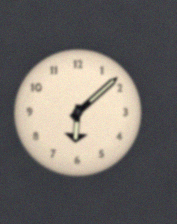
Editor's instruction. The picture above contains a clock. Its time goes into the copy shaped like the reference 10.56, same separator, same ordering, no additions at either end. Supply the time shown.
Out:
6.08
